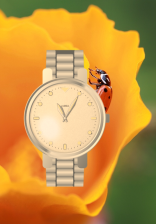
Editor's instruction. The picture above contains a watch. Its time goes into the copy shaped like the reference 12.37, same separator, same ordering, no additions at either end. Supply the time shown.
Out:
11.05
